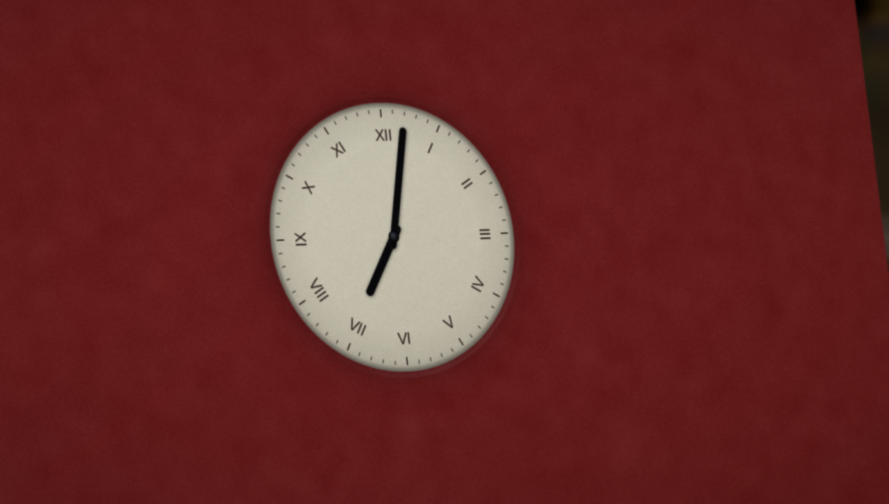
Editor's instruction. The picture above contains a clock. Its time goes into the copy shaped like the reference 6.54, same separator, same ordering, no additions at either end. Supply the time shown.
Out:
7.02
